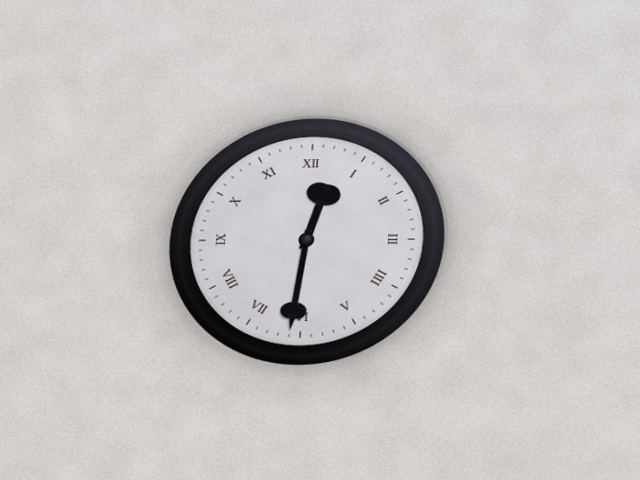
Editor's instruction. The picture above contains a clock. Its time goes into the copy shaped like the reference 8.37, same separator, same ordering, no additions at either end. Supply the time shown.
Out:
12.31
